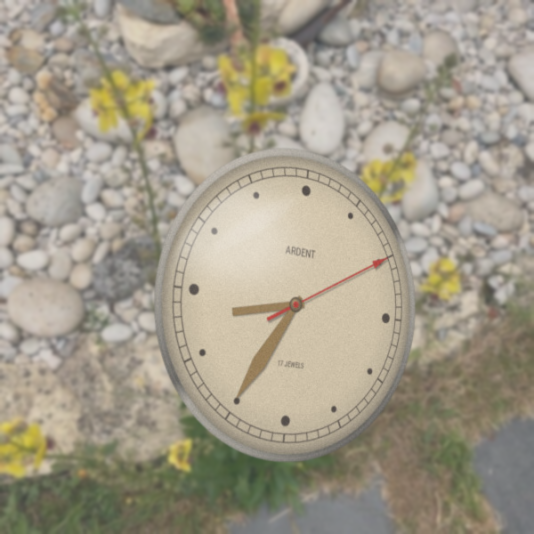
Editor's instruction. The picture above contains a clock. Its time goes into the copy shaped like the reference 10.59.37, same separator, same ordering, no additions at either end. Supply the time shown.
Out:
8.35.10
